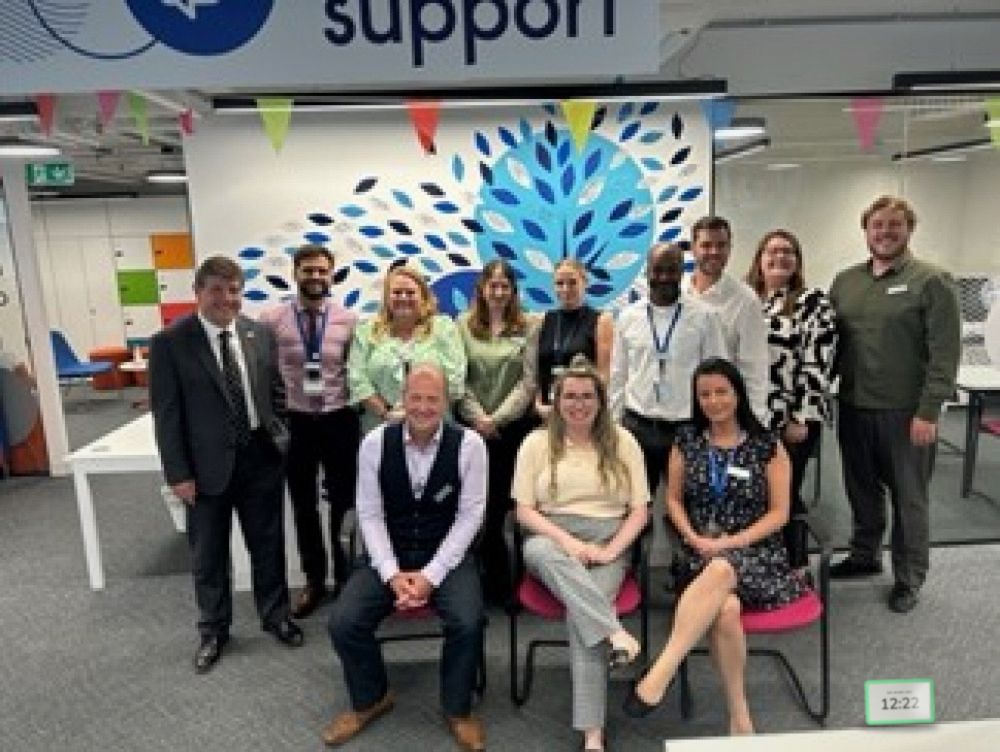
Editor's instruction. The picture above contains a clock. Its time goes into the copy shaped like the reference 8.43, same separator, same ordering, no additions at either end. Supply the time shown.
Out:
12.22
